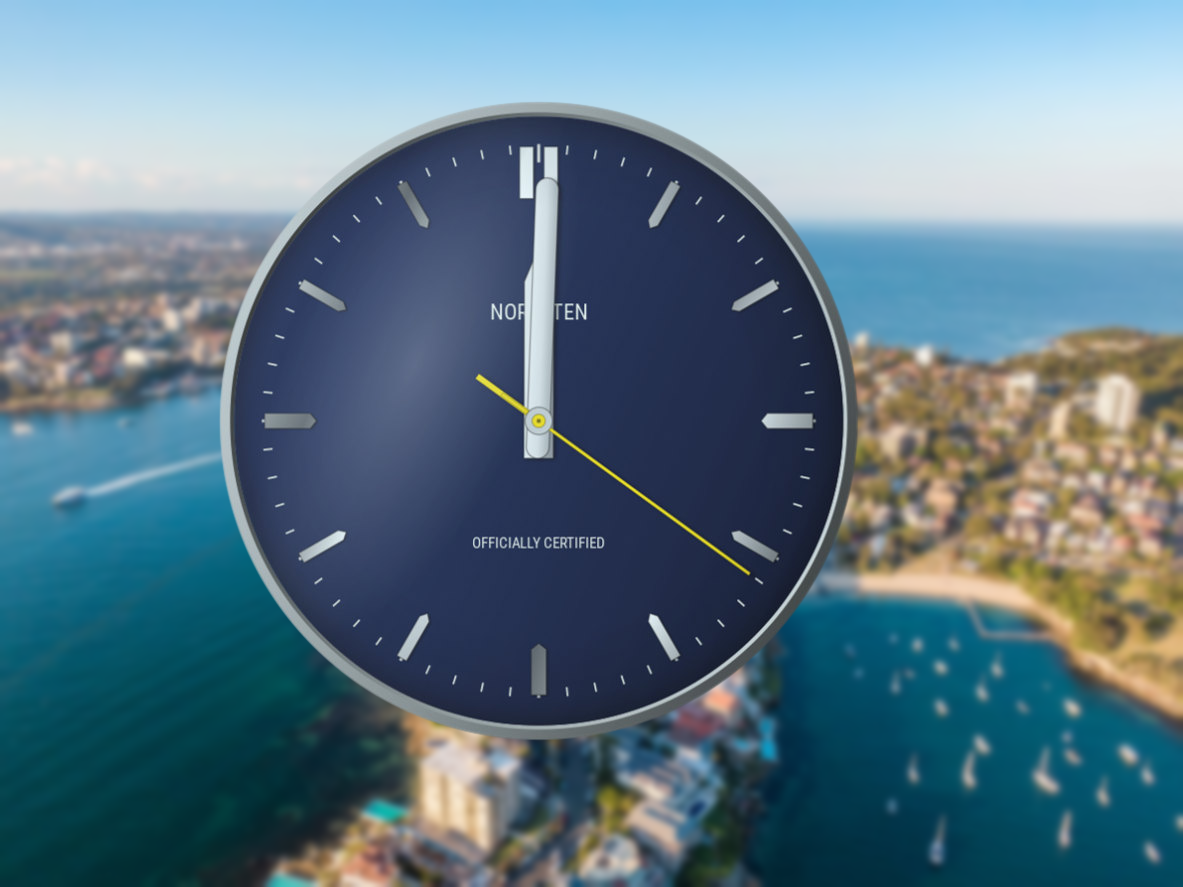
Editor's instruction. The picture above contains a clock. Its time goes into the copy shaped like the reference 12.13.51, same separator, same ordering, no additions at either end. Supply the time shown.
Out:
12.00.21
